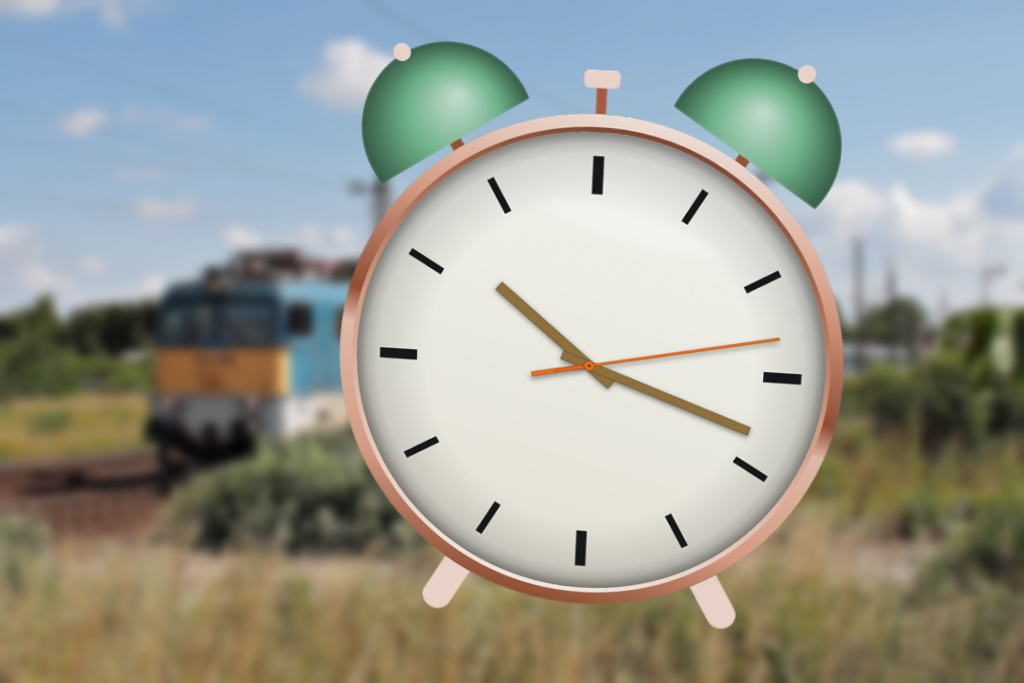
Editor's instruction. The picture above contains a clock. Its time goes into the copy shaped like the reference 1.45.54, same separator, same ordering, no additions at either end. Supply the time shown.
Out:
10.18.13
